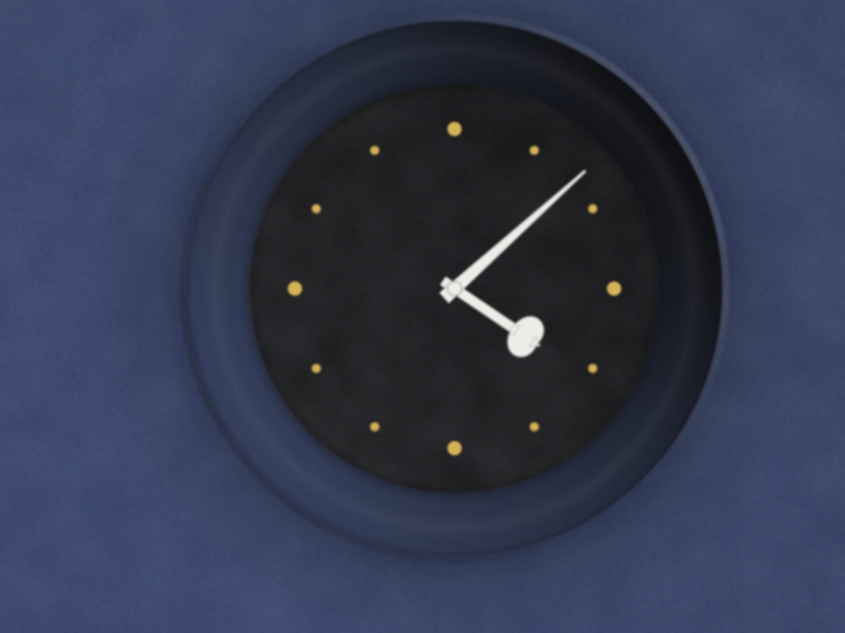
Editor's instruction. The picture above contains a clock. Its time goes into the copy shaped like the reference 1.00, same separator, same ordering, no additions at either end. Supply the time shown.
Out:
4.08
